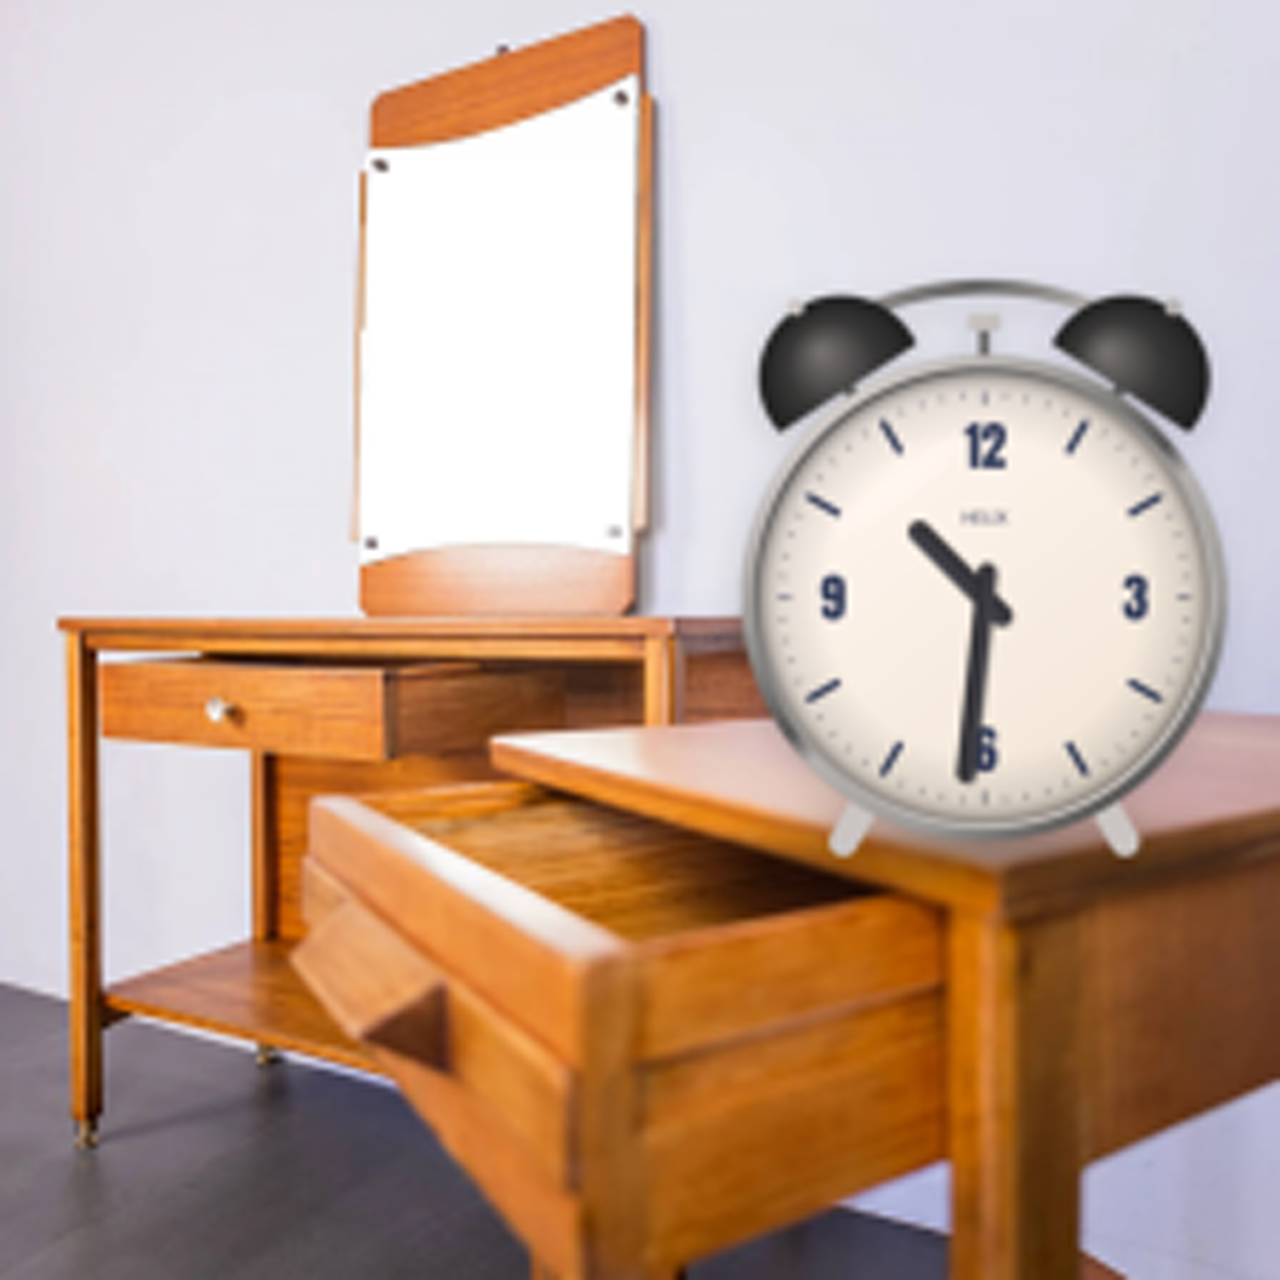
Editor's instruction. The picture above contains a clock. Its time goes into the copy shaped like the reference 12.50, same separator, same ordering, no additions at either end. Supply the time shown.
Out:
10.31
